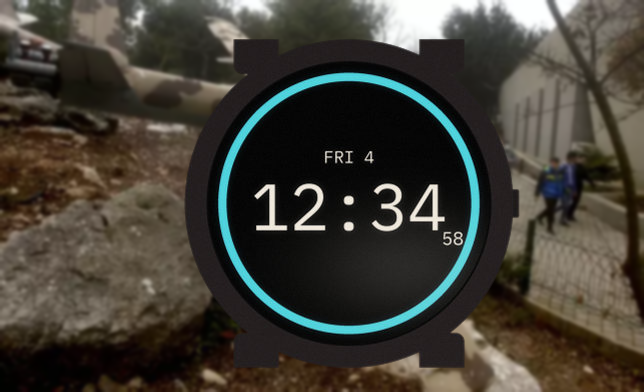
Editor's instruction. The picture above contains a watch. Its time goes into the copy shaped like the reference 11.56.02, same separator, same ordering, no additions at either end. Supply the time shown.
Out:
12.34.58
